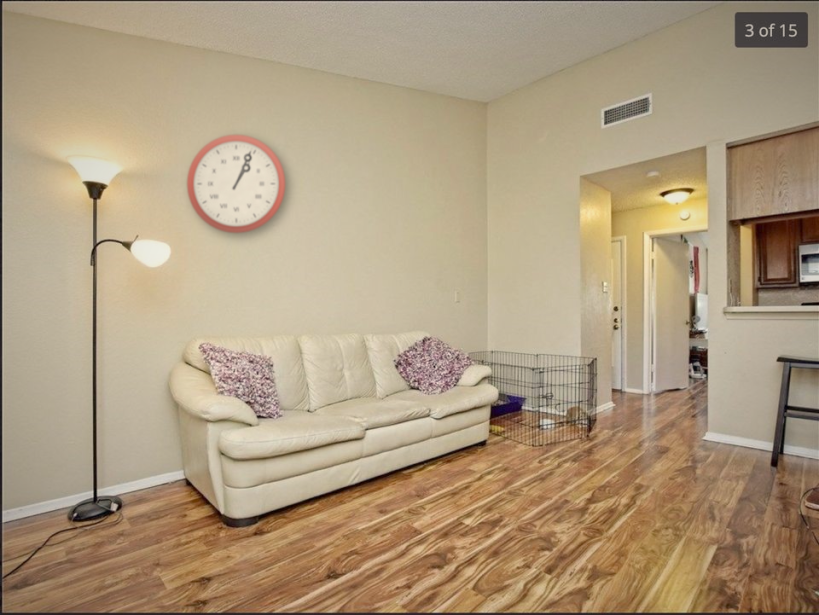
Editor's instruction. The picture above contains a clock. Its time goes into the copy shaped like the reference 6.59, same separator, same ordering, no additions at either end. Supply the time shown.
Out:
1.04
